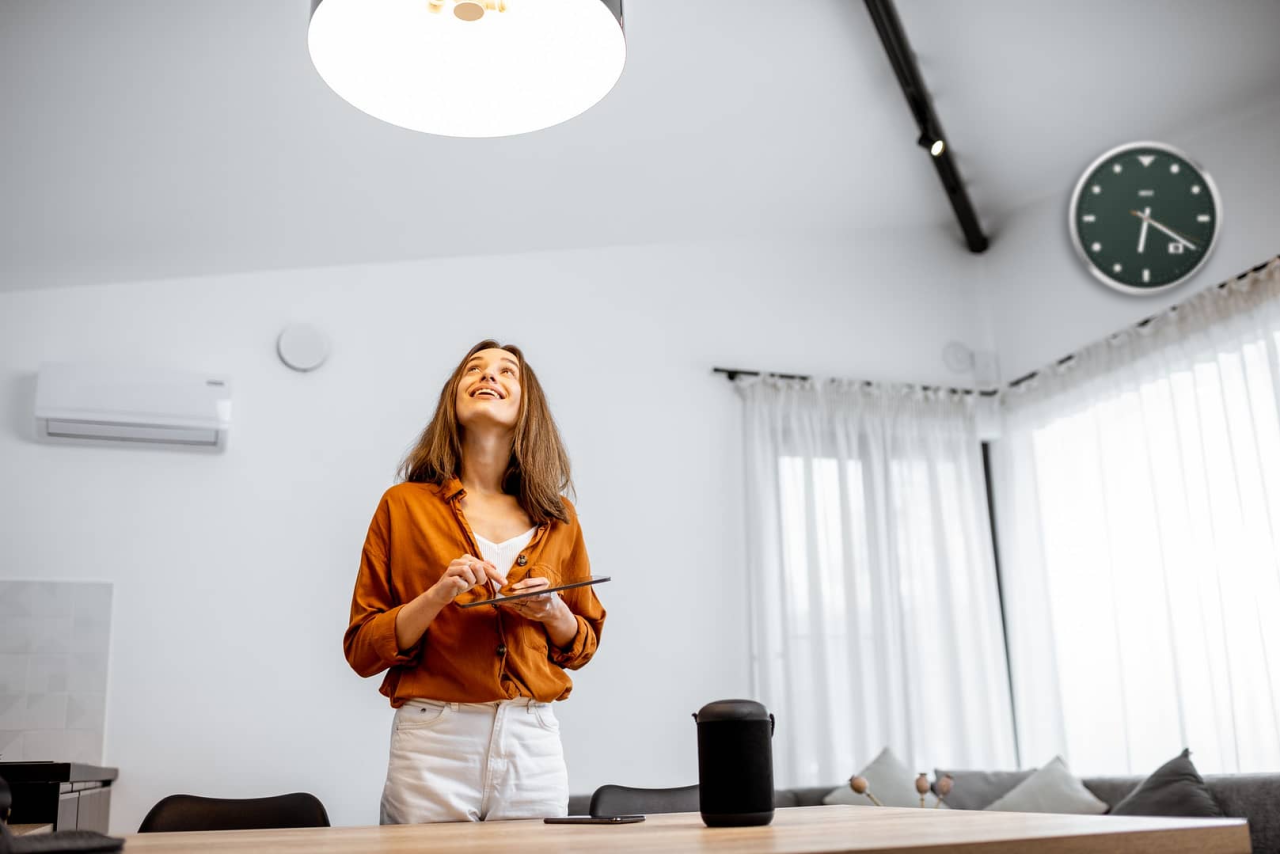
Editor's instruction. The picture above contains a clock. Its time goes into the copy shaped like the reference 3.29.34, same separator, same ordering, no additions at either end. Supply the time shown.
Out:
6.20.19
